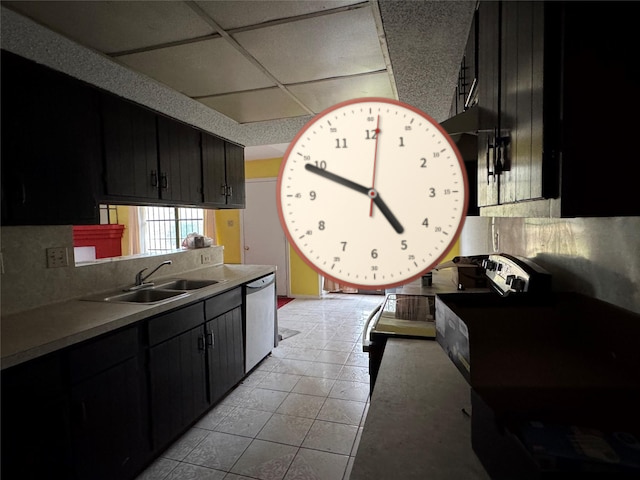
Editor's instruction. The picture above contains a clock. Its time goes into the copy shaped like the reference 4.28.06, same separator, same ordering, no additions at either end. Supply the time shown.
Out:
4.49.01
